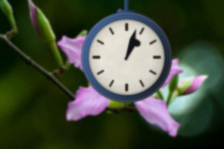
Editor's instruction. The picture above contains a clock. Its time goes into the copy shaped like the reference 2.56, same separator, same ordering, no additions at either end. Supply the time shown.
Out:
1.03
